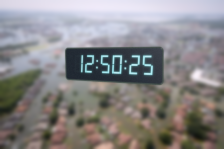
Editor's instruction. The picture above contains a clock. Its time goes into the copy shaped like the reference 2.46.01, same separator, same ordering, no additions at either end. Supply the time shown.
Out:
12.50.25
